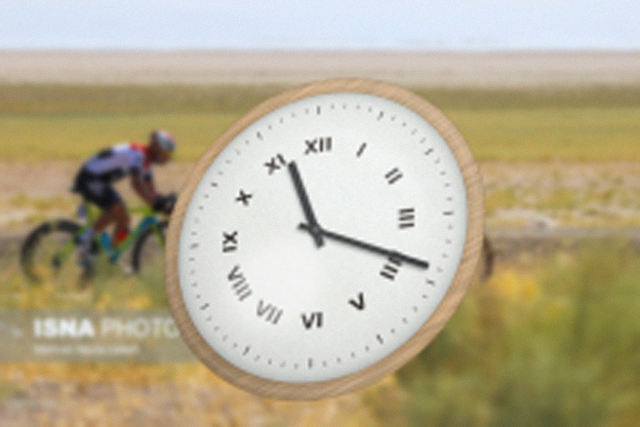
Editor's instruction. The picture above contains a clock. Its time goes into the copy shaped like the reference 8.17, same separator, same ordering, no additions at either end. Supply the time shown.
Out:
11.19
